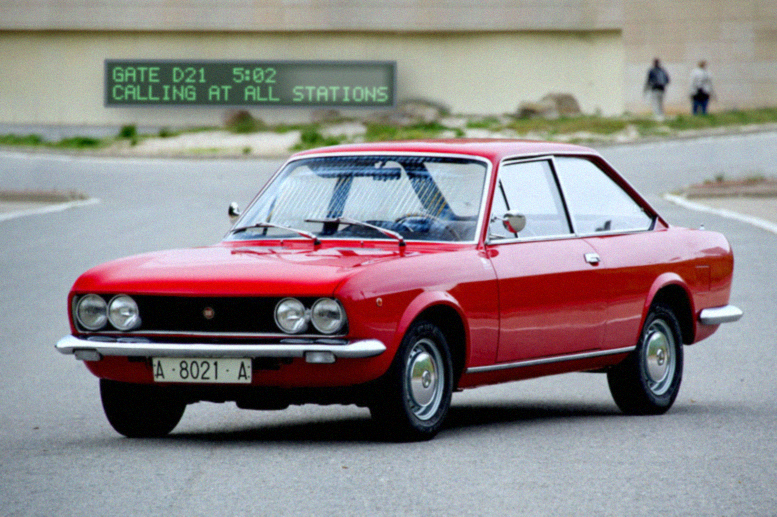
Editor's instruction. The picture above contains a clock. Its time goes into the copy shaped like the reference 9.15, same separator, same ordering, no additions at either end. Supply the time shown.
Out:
5.02
